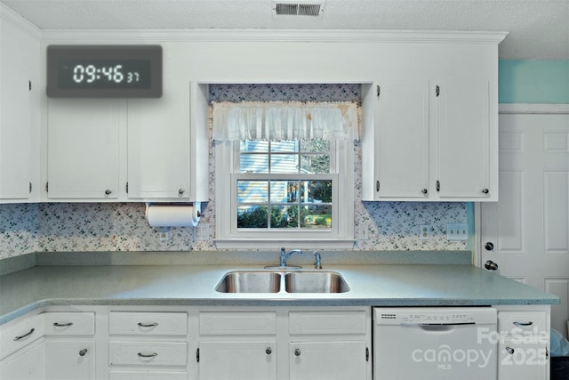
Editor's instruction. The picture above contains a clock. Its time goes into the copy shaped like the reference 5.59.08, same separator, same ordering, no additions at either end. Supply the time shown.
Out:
9.46.37
